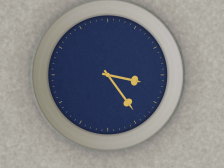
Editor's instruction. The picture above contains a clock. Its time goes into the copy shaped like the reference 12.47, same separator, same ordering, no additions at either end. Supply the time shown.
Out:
3.24
